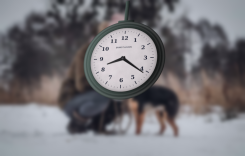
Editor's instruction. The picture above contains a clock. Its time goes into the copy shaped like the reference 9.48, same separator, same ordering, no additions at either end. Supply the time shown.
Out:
8.21
